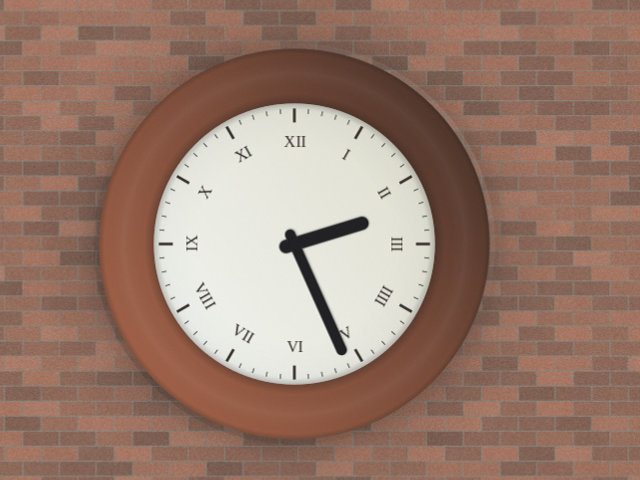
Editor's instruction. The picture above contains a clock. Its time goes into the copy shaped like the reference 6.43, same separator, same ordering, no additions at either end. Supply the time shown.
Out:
2.26
